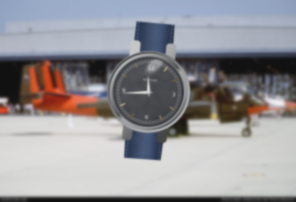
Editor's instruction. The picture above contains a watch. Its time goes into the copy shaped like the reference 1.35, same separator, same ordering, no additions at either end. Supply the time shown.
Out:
11.44
